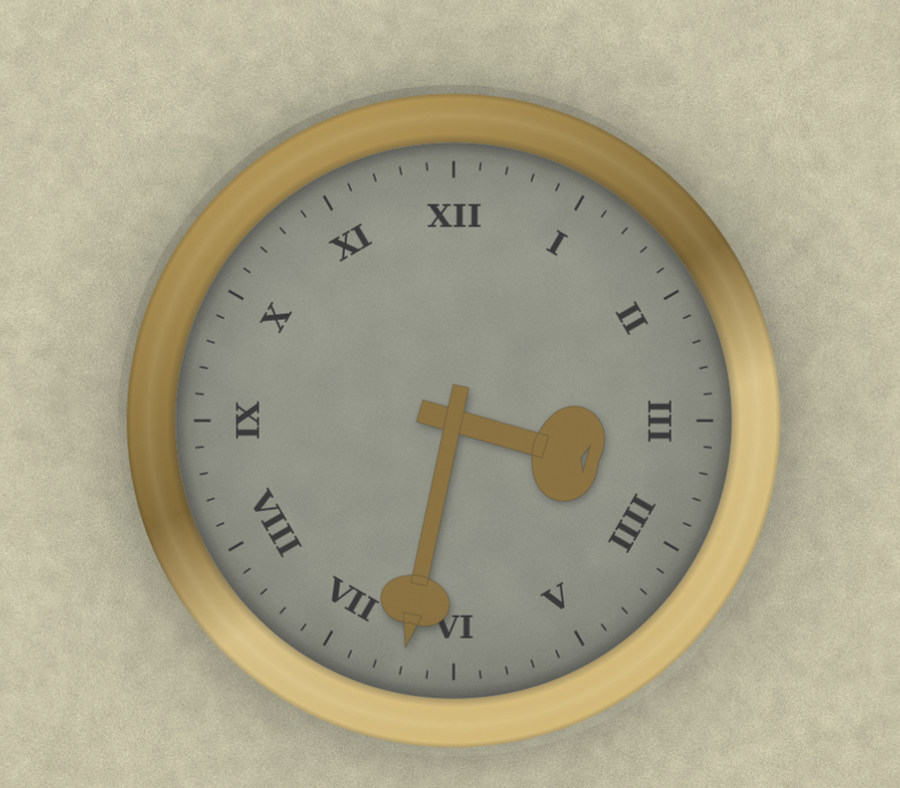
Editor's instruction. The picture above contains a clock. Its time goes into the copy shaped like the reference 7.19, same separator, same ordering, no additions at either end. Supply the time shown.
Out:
3.32
